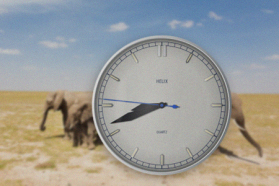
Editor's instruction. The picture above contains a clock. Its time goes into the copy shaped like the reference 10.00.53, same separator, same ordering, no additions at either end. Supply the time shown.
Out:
8.41.46
